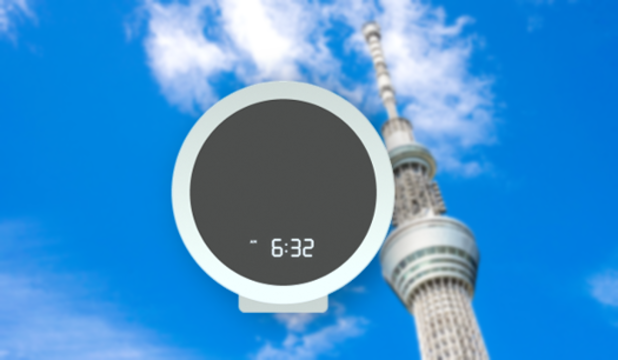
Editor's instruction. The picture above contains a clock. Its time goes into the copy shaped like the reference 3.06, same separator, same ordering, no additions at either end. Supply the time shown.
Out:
6.32
